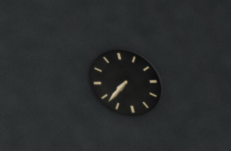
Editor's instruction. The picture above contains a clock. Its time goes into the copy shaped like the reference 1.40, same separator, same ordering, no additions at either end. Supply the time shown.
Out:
7.38
